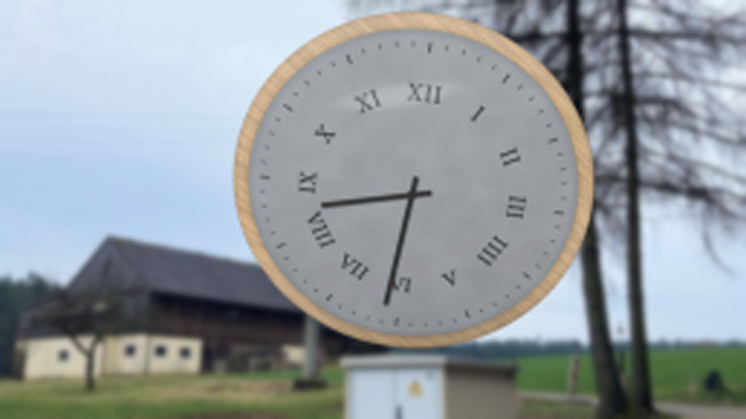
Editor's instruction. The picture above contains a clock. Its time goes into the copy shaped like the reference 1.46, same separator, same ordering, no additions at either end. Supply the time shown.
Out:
8.31
